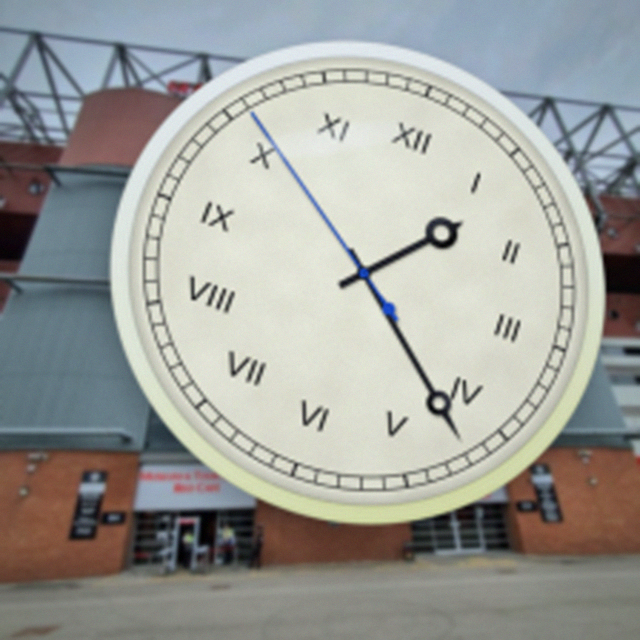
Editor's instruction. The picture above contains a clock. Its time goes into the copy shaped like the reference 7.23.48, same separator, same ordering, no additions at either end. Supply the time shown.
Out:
1.21.51
